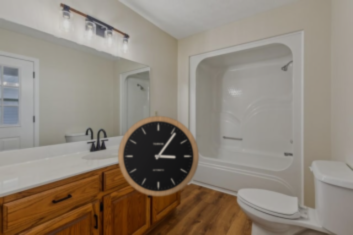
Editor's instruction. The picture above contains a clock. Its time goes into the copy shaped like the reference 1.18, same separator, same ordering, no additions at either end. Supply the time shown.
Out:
3.06
